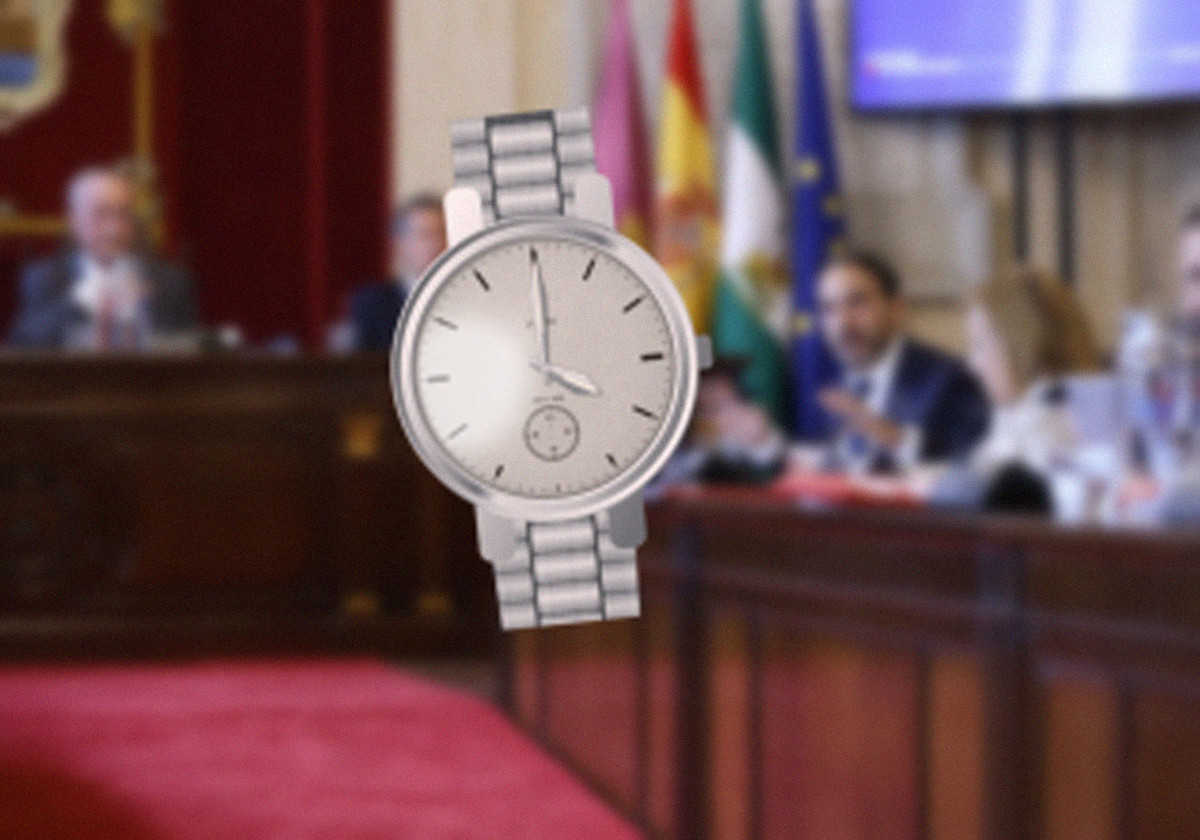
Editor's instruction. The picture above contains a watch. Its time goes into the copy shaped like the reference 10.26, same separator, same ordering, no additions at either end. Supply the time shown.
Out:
4.00
